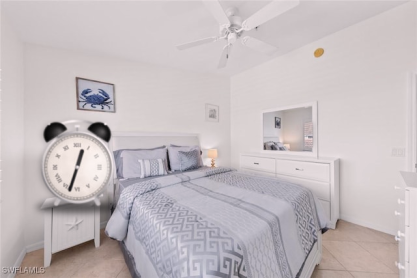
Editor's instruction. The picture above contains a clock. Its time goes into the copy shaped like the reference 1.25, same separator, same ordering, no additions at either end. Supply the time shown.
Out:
12.33
